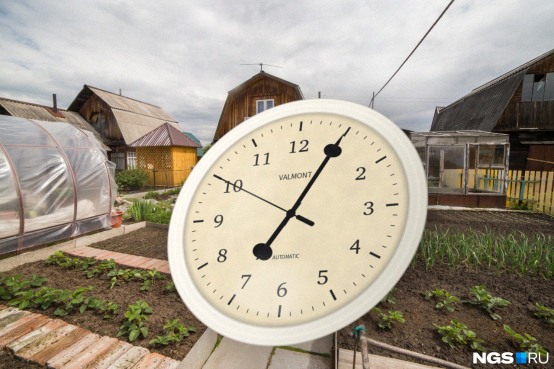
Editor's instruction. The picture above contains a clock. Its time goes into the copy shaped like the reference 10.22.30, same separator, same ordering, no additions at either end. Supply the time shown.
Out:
7.04.50
